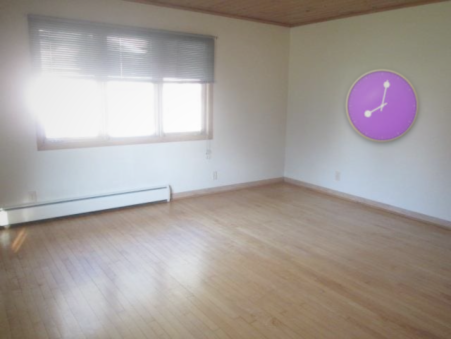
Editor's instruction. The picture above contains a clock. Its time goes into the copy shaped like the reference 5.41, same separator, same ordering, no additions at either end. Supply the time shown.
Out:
8.02
